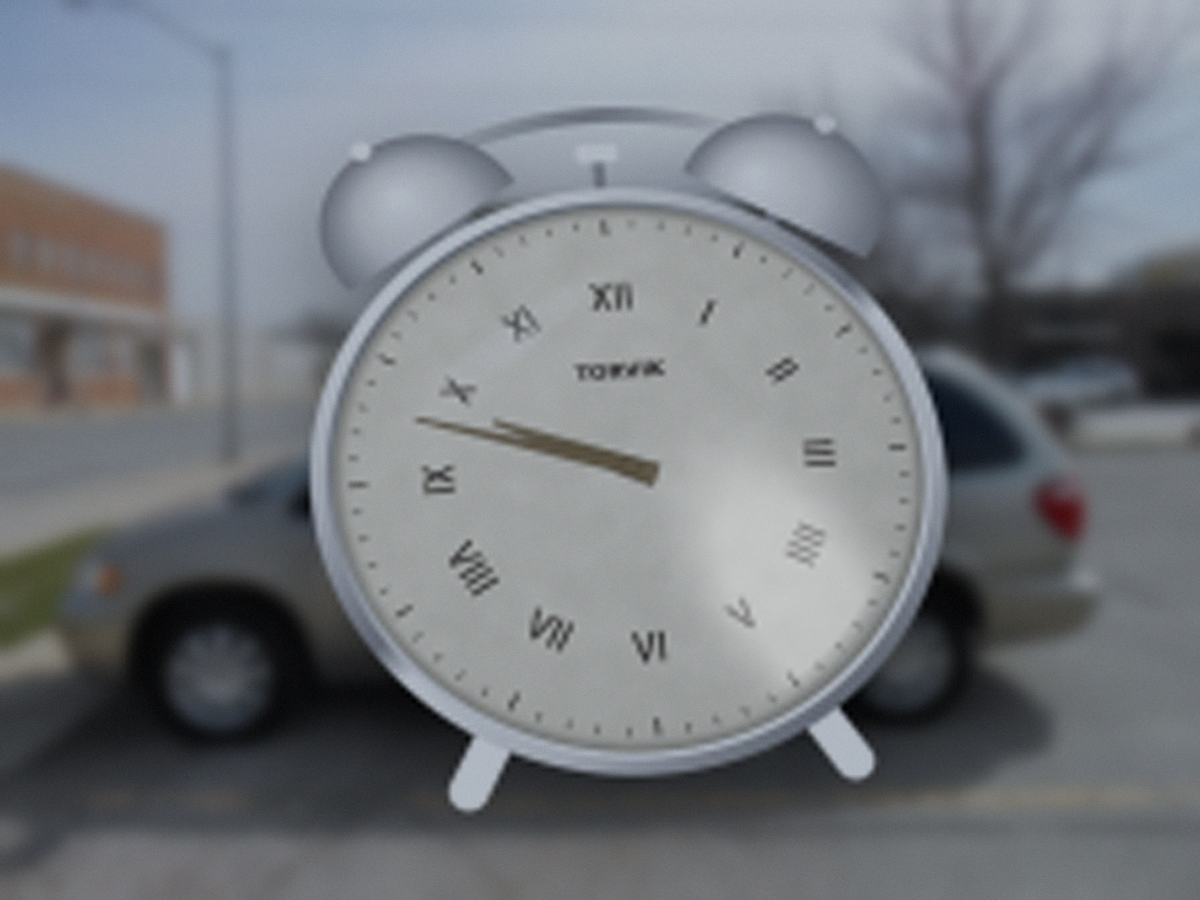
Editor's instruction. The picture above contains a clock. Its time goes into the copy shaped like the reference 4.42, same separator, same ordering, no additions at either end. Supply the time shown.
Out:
9.48
